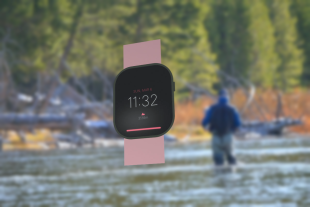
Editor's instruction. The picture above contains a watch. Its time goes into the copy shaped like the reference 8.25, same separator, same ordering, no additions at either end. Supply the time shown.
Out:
11.32
